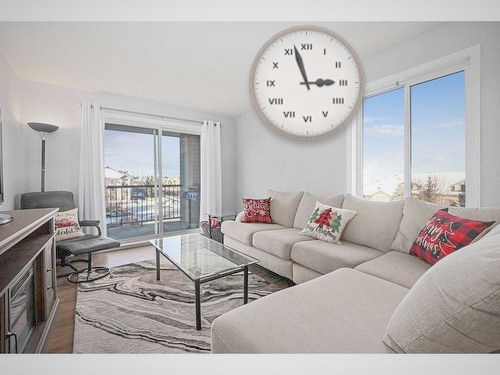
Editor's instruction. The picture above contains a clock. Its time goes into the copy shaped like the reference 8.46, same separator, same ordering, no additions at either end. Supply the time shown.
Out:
2.57
